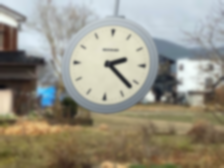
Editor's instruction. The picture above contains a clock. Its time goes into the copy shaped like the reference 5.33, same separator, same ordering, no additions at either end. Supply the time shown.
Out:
2.22
